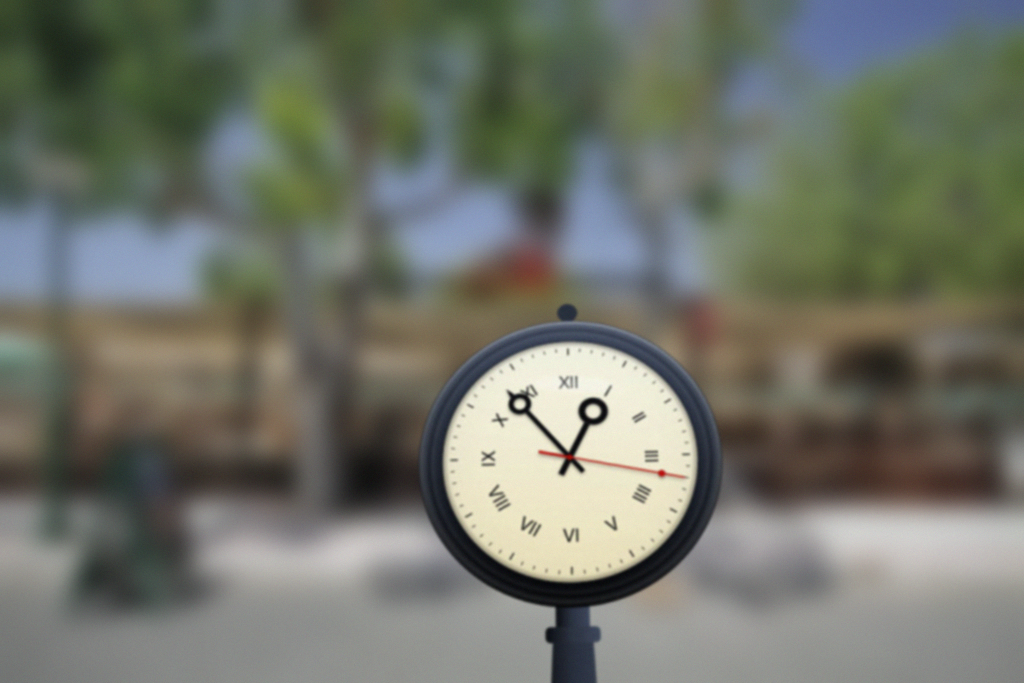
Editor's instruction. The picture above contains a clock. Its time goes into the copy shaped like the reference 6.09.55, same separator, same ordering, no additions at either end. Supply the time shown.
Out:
12.53.17
